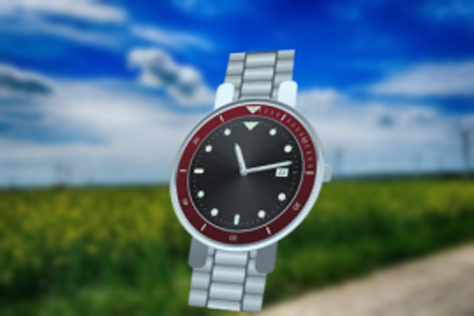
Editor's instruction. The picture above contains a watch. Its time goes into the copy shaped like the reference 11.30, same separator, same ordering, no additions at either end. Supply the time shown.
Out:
11.13
